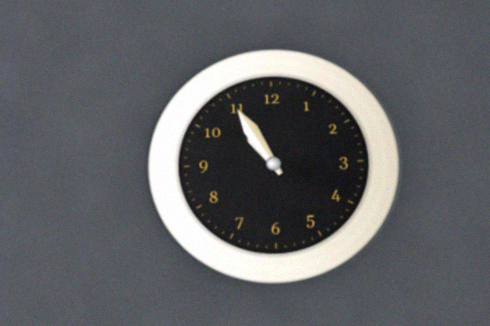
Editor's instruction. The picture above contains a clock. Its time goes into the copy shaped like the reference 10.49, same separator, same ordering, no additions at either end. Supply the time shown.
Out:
10.55
